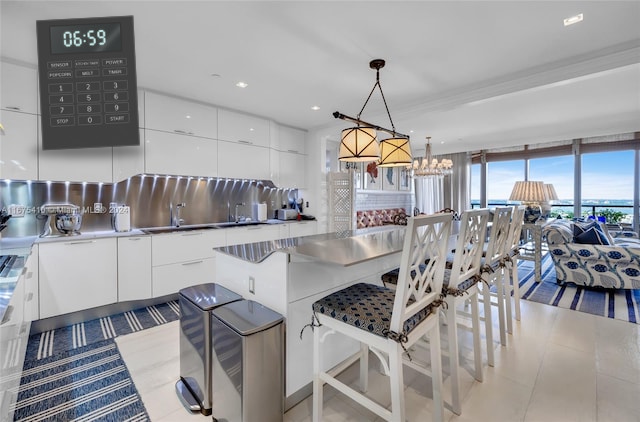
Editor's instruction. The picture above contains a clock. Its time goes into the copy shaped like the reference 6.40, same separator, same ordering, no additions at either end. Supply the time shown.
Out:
6.59
